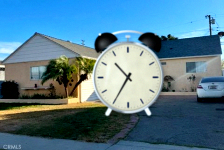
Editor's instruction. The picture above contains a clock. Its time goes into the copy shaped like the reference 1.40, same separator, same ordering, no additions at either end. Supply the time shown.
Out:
10.35
